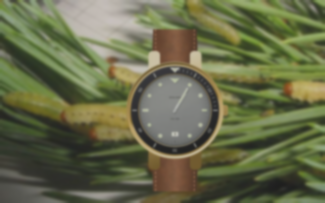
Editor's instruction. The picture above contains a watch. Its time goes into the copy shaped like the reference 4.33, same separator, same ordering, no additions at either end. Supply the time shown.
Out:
1.05
